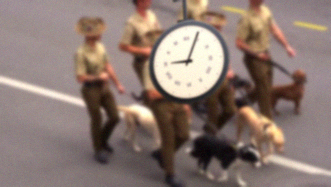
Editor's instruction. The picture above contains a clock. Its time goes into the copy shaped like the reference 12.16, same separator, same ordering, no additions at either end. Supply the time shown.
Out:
9.04
